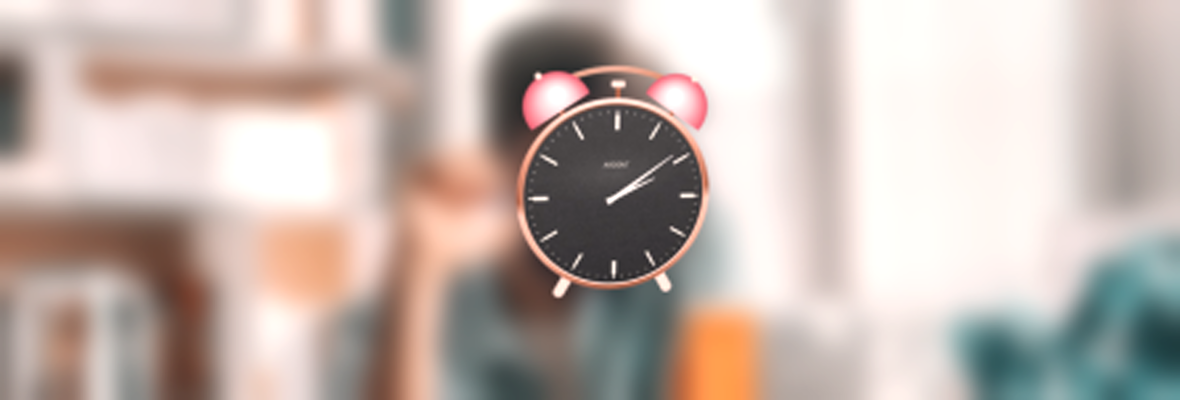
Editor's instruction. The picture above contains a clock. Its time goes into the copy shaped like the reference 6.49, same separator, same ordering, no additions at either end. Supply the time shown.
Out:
2.09
